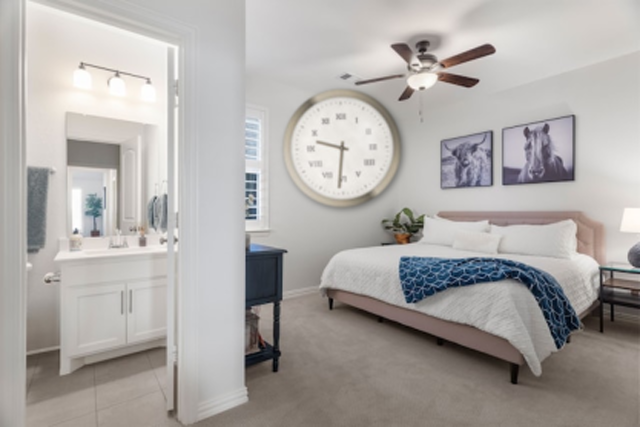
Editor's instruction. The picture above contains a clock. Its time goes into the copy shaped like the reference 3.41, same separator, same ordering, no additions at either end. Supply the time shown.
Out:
9.31
